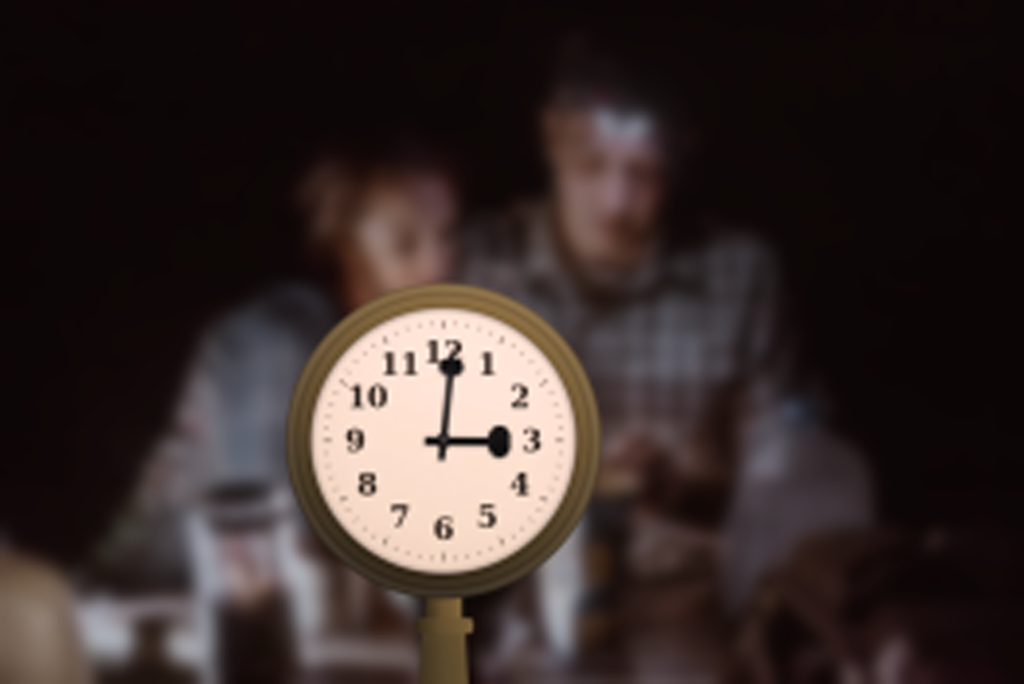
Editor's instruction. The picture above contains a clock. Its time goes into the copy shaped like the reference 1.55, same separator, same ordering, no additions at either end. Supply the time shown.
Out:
3.01
